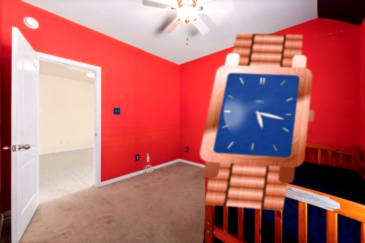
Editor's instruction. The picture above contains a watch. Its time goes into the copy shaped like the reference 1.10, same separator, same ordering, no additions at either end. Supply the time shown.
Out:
5.17
